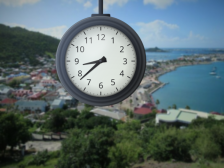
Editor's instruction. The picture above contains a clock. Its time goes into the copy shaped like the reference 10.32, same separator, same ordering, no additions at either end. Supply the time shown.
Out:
8.38
